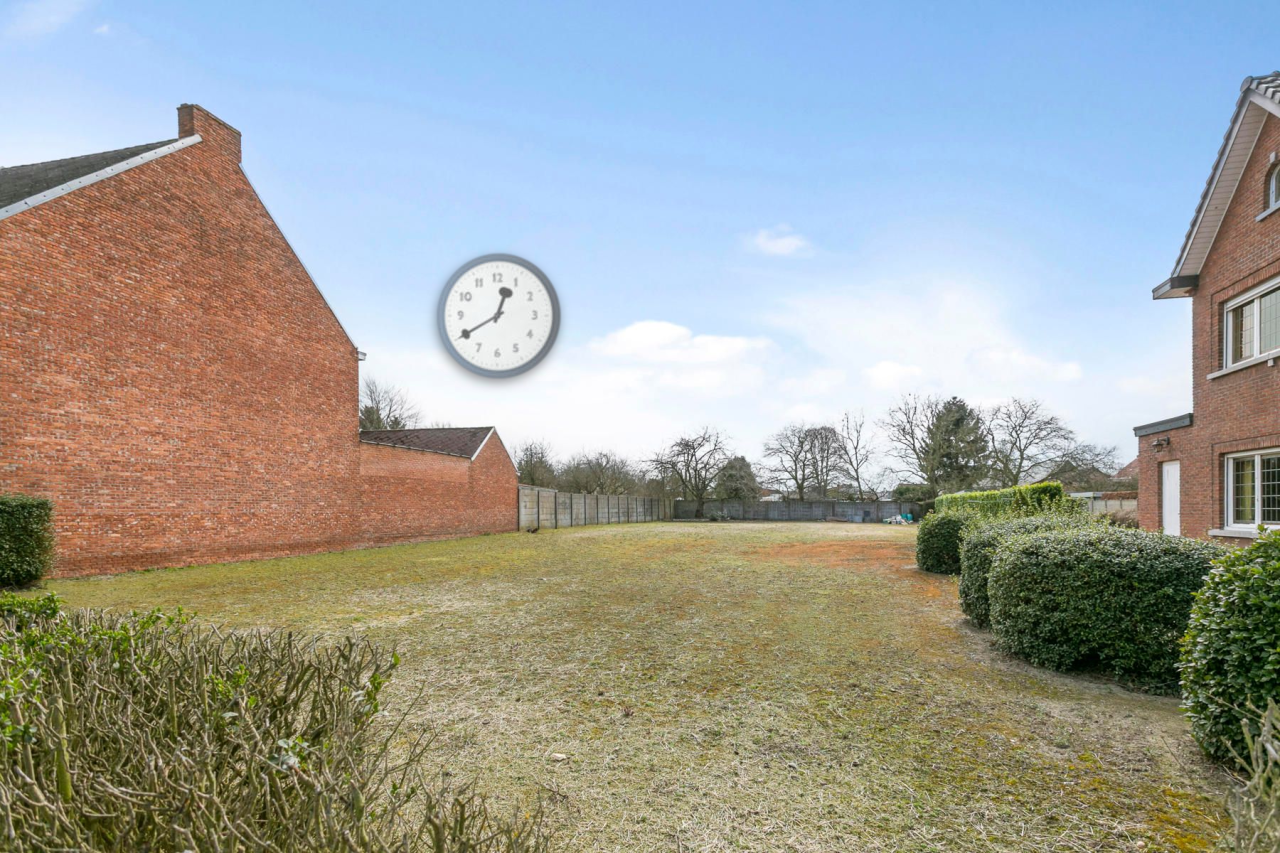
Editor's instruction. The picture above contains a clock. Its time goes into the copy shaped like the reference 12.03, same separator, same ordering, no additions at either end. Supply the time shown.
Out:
12.40
